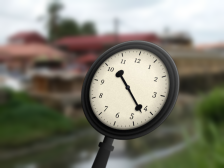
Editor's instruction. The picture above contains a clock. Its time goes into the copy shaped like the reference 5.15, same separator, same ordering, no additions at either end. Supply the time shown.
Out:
10.22
